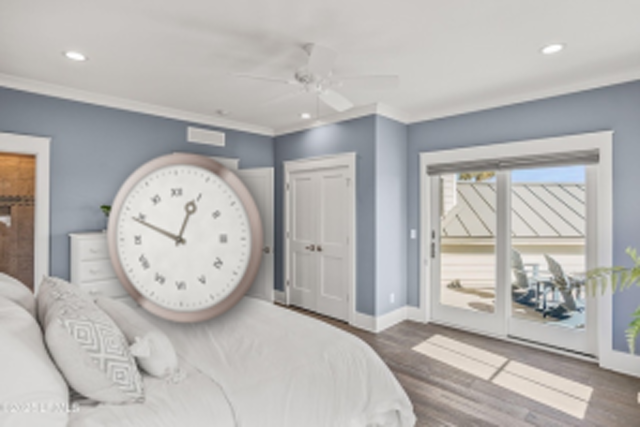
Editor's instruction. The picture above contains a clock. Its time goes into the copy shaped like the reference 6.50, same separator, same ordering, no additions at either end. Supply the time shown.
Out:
12.49
